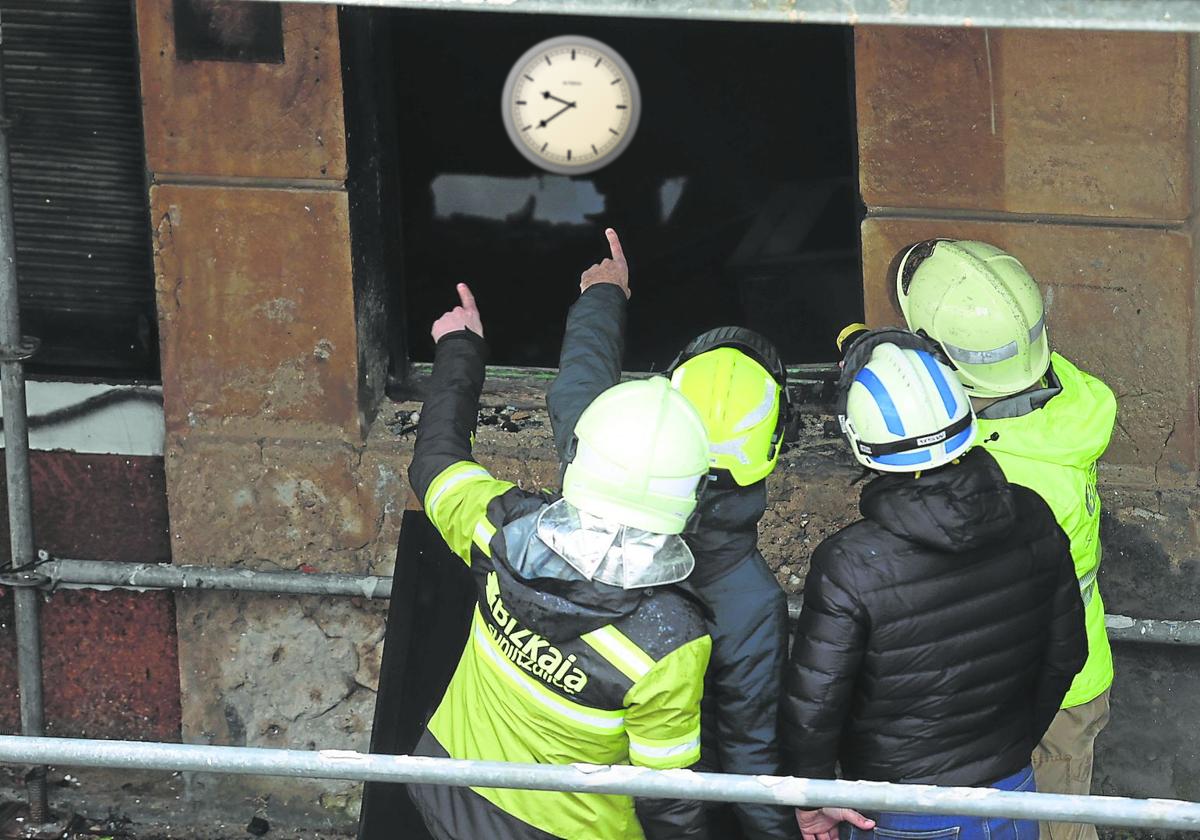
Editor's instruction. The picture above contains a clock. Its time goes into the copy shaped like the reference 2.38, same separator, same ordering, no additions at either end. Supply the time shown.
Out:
9.39
